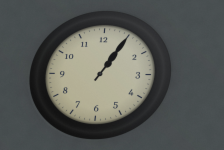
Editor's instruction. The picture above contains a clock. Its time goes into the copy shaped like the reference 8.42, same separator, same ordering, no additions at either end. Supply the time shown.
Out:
1.05
